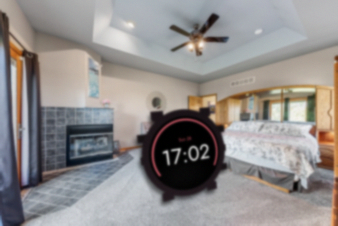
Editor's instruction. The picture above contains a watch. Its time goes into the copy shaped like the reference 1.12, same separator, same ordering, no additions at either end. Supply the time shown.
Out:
17.02
